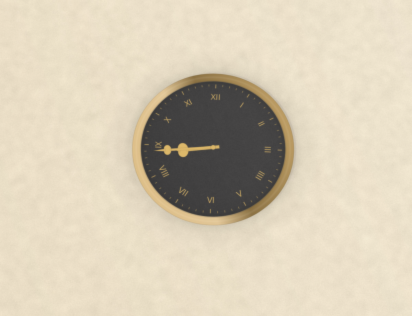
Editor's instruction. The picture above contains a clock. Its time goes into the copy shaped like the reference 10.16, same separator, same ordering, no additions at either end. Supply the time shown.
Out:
8.44
